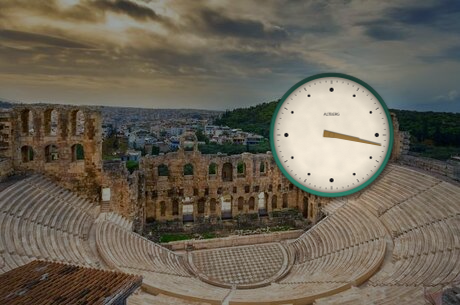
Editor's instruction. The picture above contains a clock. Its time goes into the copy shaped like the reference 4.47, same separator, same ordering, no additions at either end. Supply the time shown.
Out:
3.17
